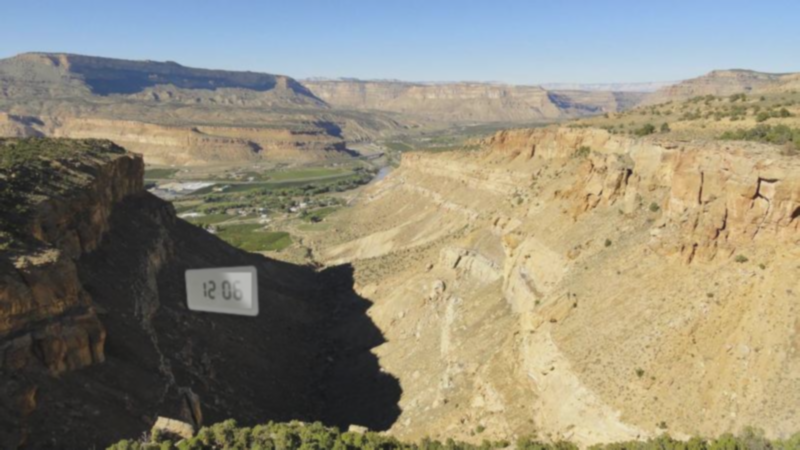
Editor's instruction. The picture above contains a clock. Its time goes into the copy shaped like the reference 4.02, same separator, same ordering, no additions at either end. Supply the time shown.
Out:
12.06
